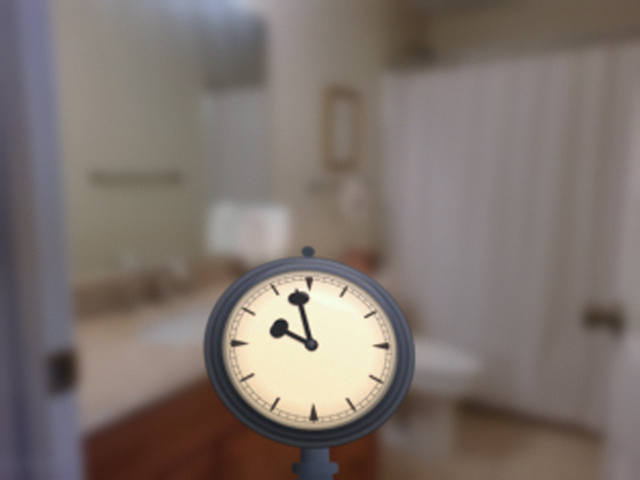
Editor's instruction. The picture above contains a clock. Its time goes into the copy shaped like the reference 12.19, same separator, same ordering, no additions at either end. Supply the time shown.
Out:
9.58
